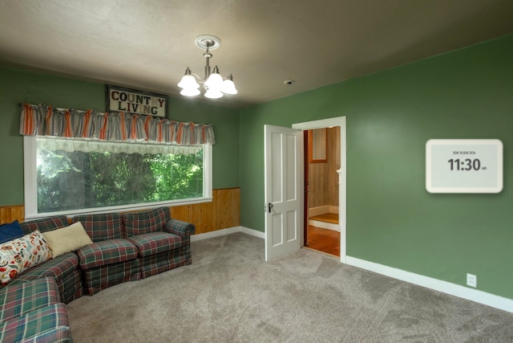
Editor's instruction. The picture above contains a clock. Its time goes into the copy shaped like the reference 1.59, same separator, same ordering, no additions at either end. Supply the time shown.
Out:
11.30
